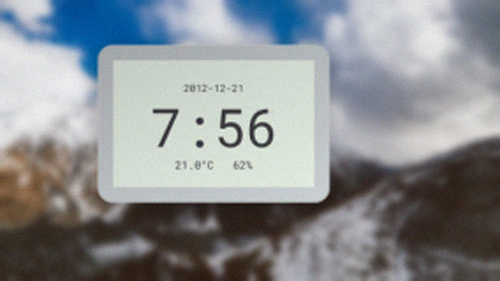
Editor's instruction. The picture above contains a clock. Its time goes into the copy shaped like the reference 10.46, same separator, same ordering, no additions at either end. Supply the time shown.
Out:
7.56
